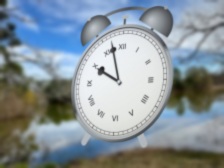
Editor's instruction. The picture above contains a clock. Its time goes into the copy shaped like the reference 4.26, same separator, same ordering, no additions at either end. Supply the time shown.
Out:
9.57
